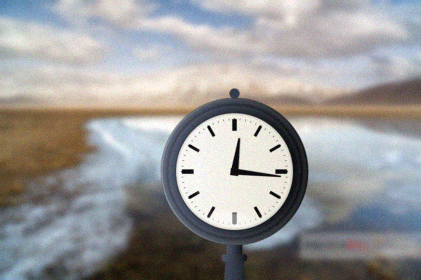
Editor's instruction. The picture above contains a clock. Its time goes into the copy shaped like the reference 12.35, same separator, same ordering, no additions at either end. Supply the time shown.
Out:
12.16
